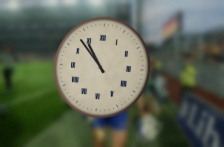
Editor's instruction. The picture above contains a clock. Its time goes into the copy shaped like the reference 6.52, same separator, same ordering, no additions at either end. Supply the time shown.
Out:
10.53
